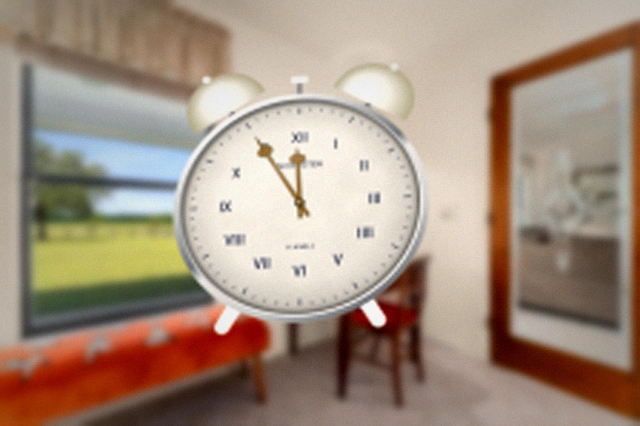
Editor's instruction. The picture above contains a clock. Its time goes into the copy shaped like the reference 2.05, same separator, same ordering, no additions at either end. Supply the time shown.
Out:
11.55
